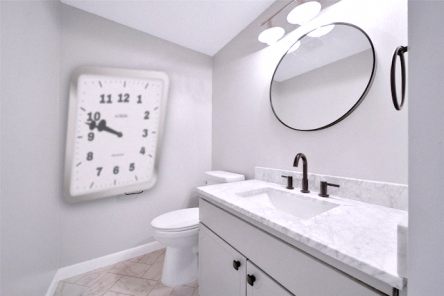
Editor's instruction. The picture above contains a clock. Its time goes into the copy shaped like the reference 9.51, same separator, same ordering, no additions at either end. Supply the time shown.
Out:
9.48
